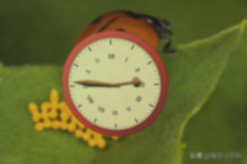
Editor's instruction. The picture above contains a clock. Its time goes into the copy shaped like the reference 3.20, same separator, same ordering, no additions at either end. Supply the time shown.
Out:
2.46
